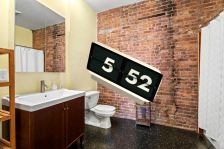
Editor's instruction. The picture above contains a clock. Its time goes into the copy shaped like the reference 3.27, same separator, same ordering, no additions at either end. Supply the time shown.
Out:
5.52
